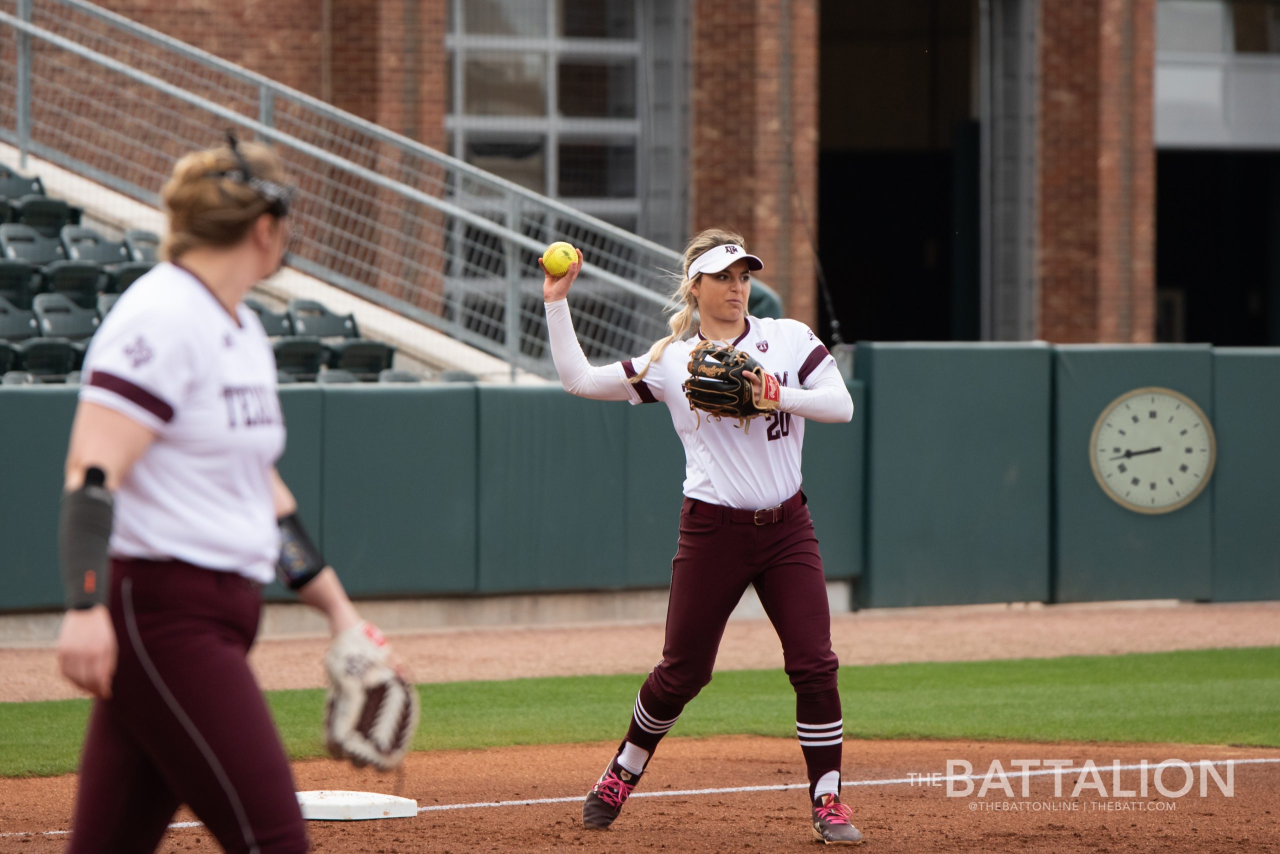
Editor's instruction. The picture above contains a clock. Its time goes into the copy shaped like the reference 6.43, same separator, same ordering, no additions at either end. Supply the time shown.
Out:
8.43
